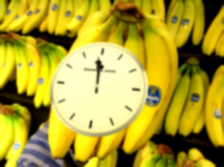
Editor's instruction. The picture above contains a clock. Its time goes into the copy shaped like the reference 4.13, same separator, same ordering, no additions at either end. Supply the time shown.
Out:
11.59
